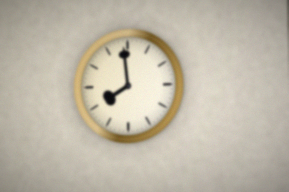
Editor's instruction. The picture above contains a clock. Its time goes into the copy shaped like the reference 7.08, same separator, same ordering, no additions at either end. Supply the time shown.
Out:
7.59
